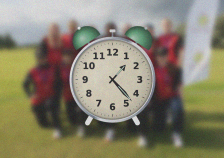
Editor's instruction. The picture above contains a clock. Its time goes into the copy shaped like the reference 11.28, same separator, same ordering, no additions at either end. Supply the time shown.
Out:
1.23
